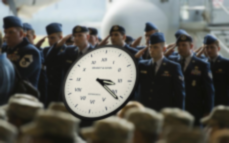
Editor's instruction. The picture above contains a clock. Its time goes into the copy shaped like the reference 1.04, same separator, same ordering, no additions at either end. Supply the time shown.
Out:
3.21
